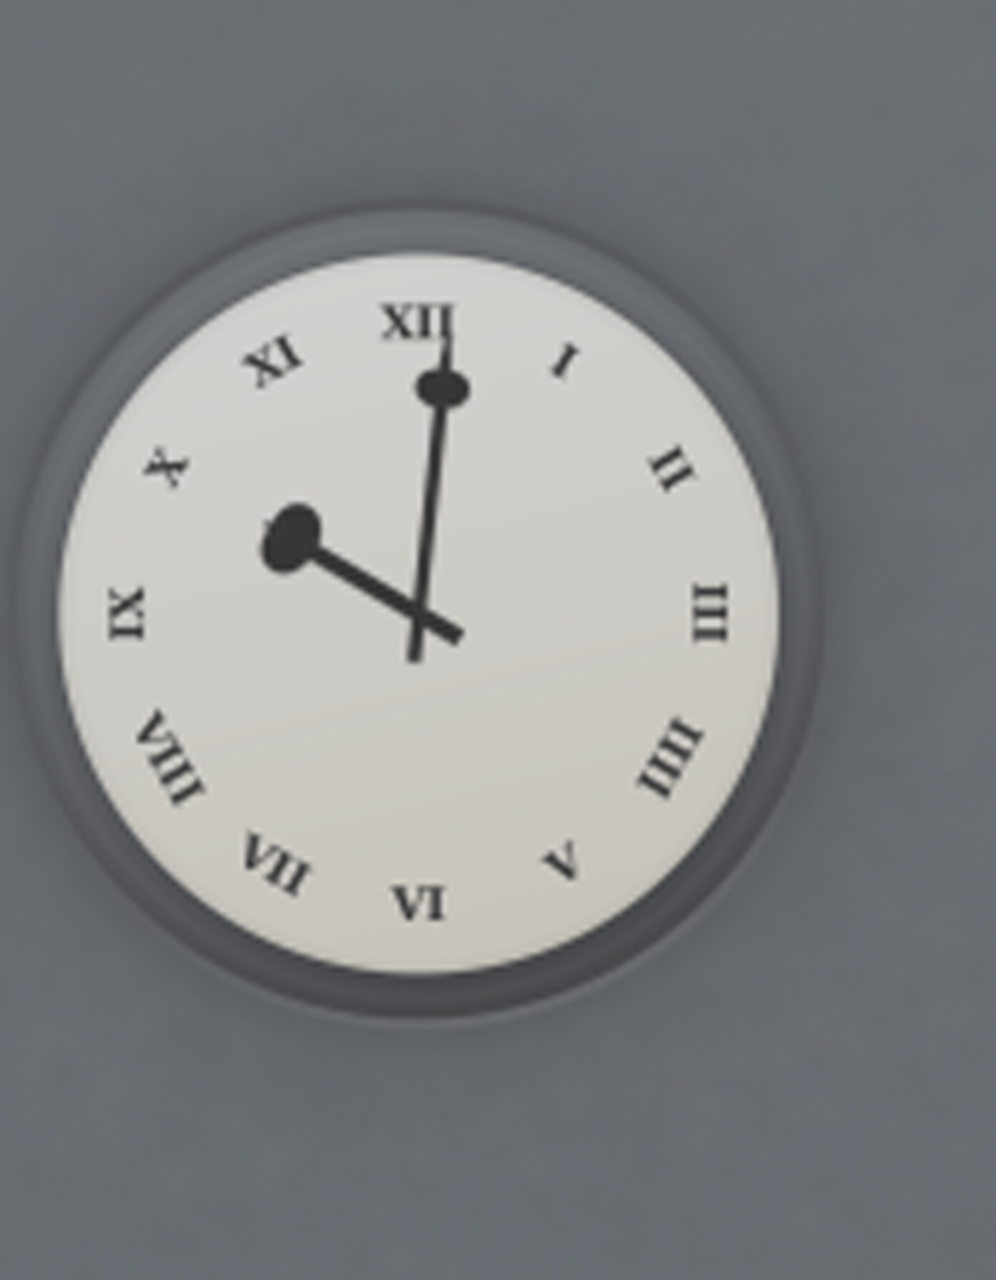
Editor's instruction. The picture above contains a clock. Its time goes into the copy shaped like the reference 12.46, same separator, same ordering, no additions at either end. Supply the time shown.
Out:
10.01
